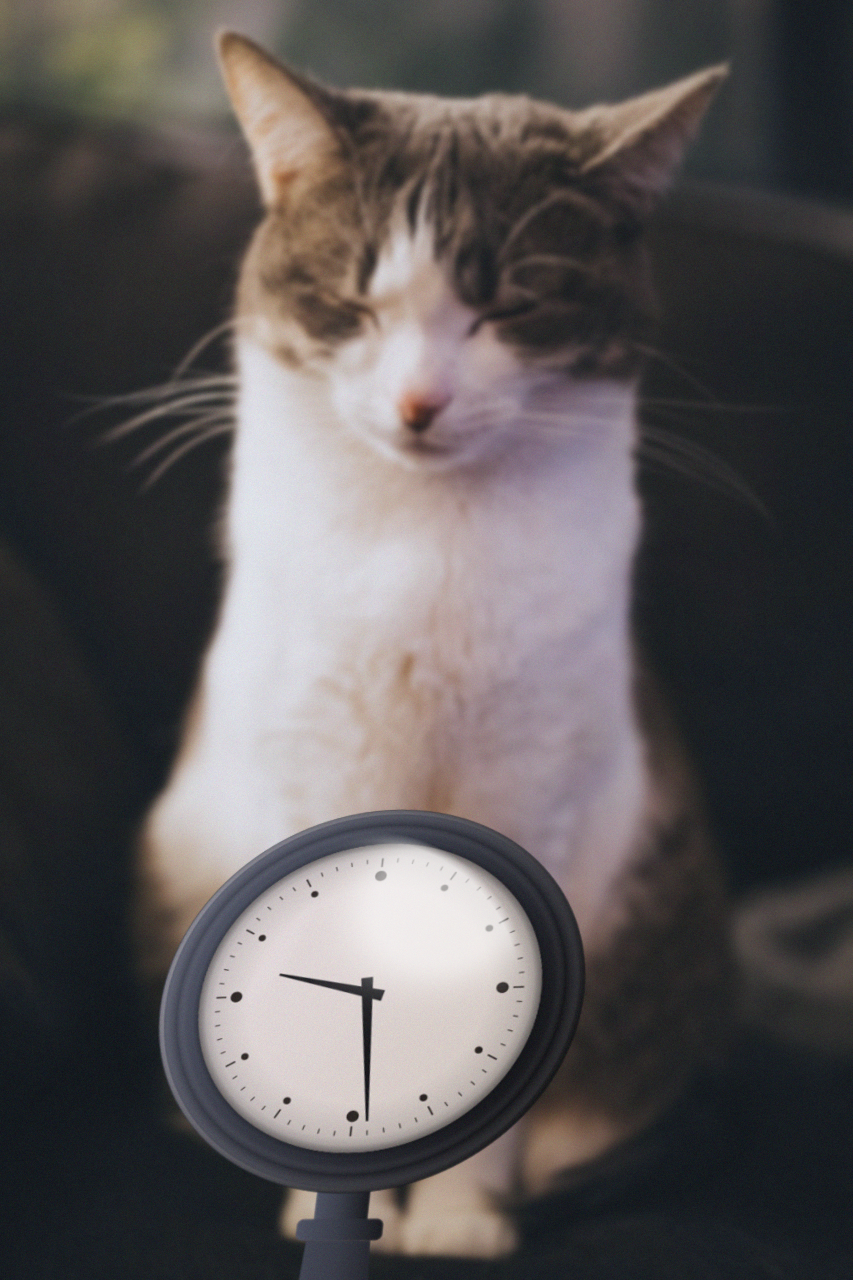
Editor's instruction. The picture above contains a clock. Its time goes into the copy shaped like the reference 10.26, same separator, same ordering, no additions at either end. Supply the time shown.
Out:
9.29
